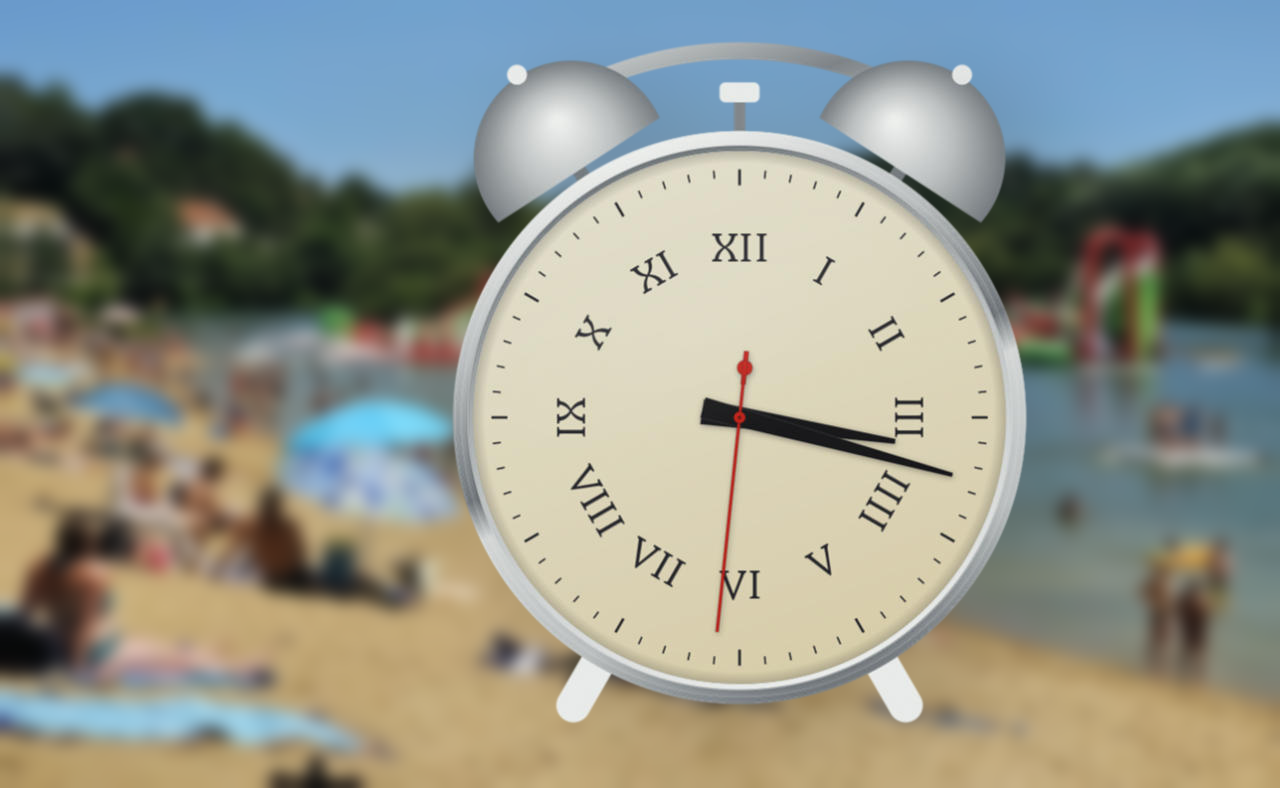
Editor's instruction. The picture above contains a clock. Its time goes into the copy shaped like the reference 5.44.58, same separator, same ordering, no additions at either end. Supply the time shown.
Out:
3.17.31
